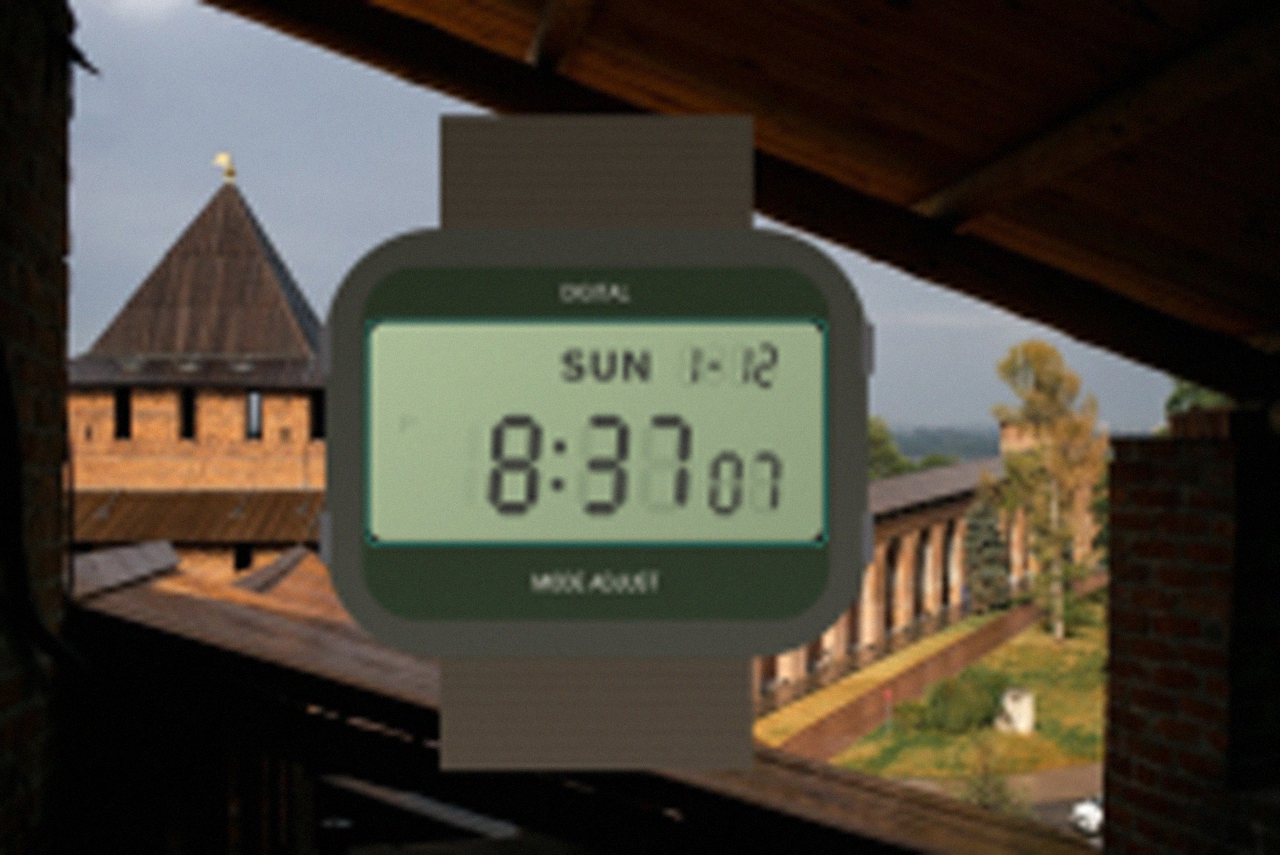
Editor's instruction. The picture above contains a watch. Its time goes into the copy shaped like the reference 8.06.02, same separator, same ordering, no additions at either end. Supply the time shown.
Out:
8.37.07
